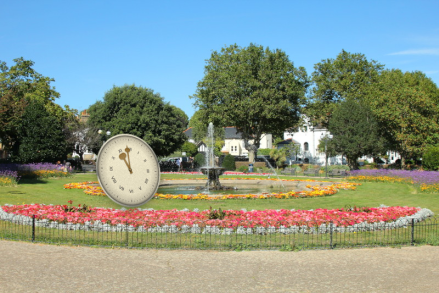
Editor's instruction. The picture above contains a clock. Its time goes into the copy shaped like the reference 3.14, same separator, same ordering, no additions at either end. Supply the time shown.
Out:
10.59
